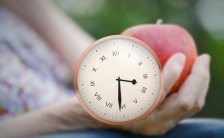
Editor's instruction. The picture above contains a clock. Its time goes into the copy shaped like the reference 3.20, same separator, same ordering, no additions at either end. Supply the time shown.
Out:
3.31
